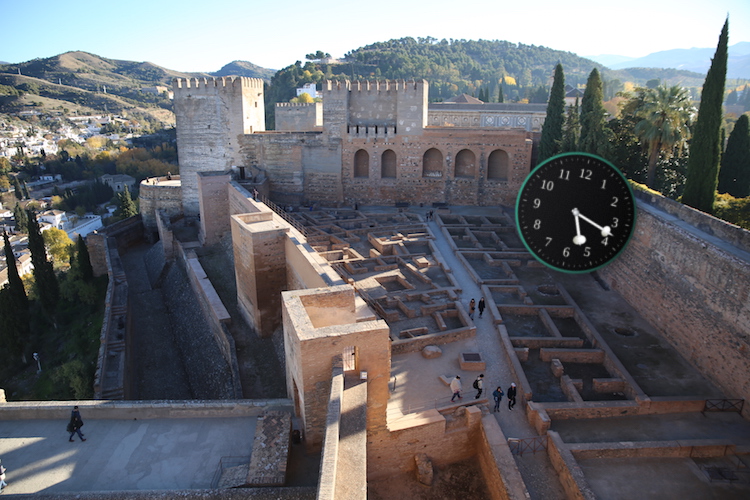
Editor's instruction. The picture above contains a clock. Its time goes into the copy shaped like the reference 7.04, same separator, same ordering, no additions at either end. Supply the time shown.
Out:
5.18
